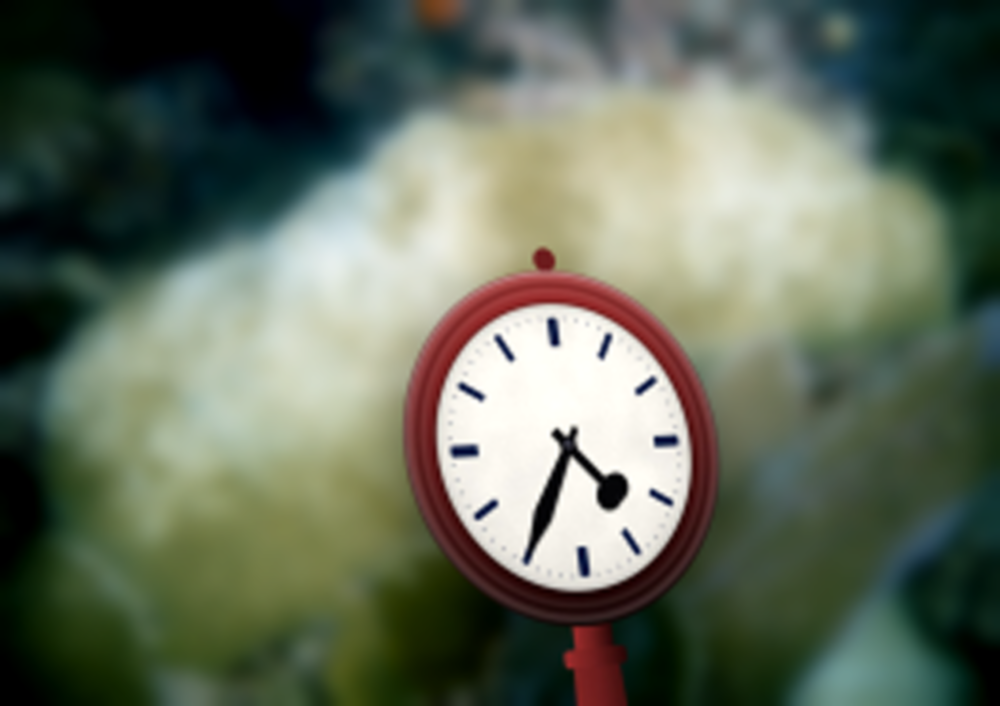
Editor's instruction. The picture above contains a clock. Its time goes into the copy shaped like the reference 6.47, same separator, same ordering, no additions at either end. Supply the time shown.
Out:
4.35
